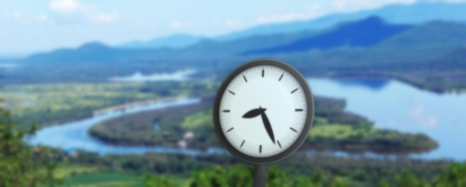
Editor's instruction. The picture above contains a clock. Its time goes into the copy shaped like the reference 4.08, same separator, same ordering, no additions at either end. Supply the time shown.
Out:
8.26
